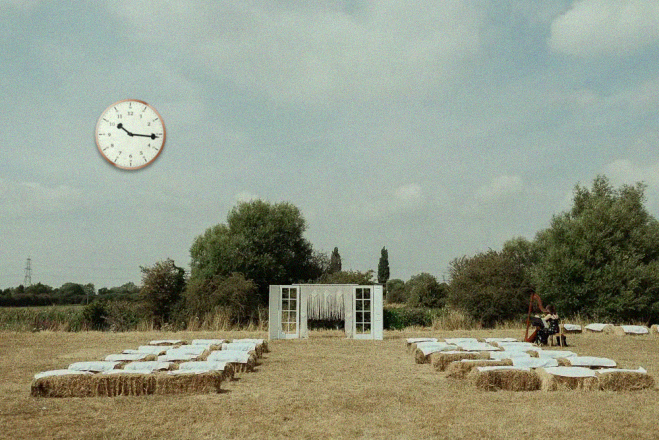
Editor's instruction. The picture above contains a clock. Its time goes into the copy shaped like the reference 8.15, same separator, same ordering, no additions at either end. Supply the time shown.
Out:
10.16
